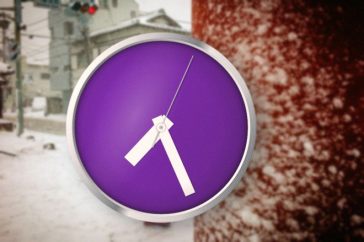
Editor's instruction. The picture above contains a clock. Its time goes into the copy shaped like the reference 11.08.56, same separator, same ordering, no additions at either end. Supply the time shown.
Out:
7.26.04
